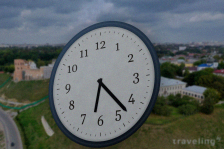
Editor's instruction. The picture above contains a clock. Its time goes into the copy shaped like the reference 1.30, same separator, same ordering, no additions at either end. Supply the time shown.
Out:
6.23
